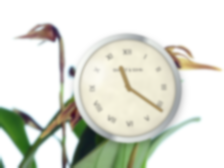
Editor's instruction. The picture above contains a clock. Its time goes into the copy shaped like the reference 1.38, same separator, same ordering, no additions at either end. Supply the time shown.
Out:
11.21
